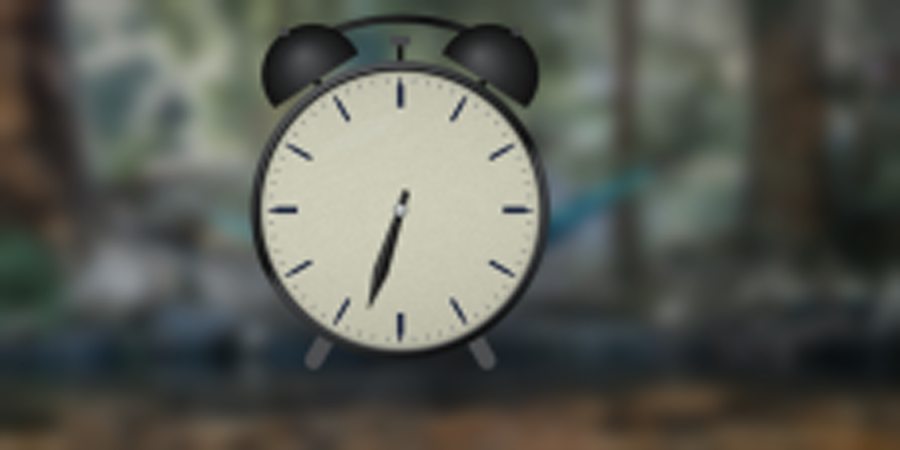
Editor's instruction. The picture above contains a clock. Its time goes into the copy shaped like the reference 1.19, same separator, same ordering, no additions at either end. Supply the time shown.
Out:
6.33
